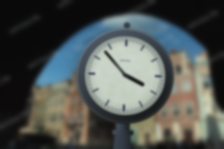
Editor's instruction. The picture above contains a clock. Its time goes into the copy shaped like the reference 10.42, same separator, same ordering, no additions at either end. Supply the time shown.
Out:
3.53
